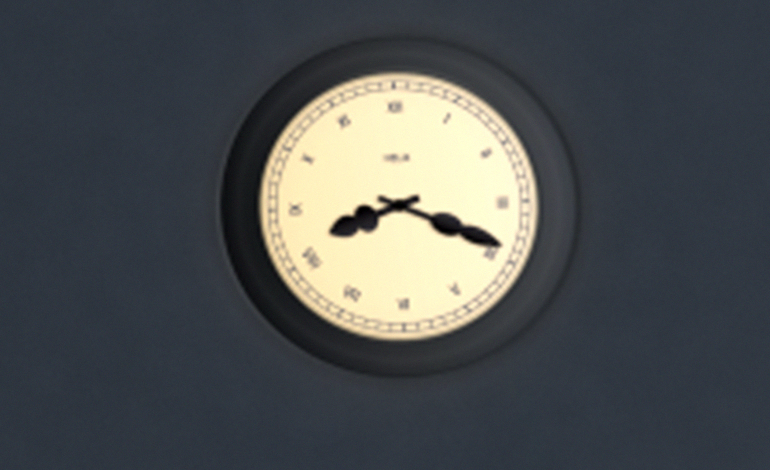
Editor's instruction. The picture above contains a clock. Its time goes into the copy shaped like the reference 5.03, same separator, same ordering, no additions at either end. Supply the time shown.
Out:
8.19
